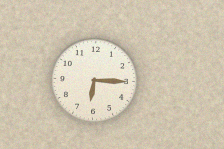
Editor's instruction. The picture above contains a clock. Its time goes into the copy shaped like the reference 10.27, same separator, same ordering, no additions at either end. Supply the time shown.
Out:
6.15
